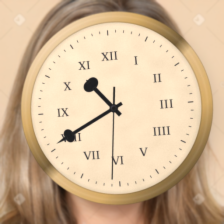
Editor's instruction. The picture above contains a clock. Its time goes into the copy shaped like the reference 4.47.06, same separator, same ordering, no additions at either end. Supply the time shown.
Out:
10.40.31
